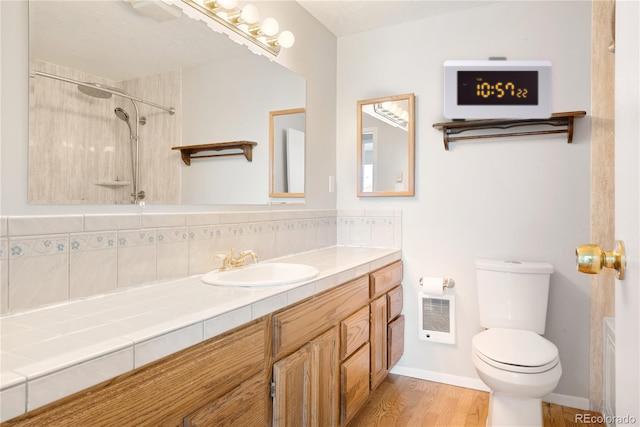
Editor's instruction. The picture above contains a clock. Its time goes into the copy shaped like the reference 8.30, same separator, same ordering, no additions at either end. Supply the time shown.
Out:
10.57
